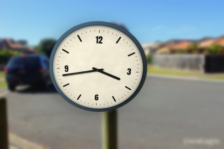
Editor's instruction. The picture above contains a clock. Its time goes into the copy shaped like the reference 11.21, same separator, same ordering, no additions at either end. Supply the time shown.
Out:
3.43
